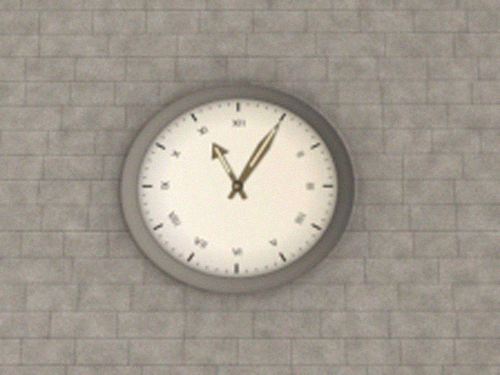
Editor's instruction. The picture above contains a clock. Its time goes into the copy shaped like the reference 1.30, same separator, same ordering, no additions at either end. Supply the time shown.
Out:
11.05
